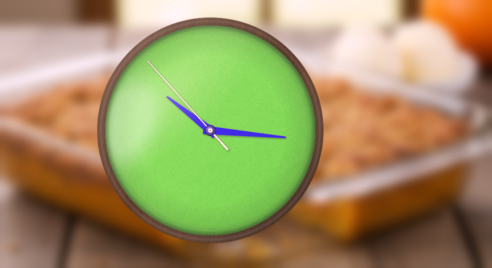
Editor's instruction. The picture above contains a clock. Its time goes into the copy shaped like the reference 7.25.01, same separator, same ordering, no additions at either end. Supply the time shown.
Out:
10.15.53
